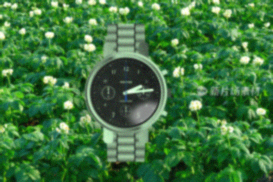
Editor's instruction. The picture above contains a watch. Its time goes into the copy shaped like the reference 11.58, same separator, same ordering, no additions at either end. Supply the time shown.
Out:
2.14
